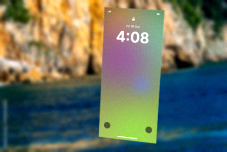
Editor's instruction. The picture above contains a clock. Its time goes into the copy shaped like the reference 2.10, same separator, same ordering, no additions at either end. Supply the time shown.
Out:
4.08
